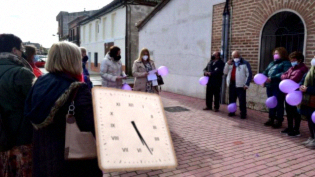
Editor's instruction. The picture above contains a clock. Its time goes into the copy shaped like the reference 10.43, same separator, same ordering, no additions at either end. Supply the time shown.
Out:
5.26
